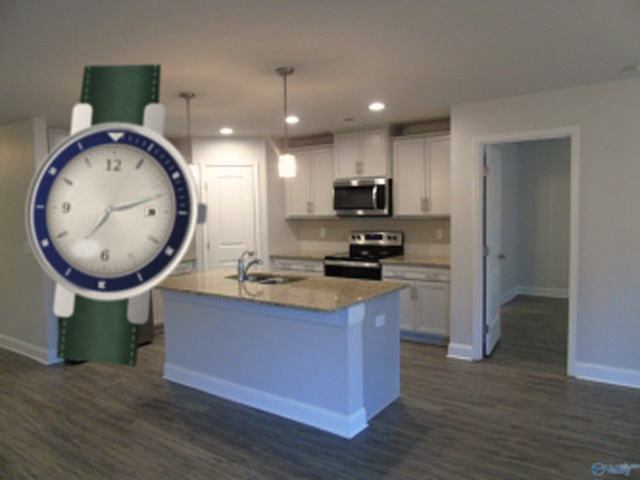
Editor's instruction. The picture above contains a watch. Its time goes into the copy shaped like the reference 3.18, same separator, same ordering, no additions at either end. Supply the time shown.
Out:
7.12
